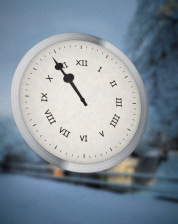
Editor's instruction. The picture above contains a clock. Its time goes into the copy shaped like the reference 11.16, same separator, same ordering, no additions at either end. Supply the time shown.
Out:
10.54
